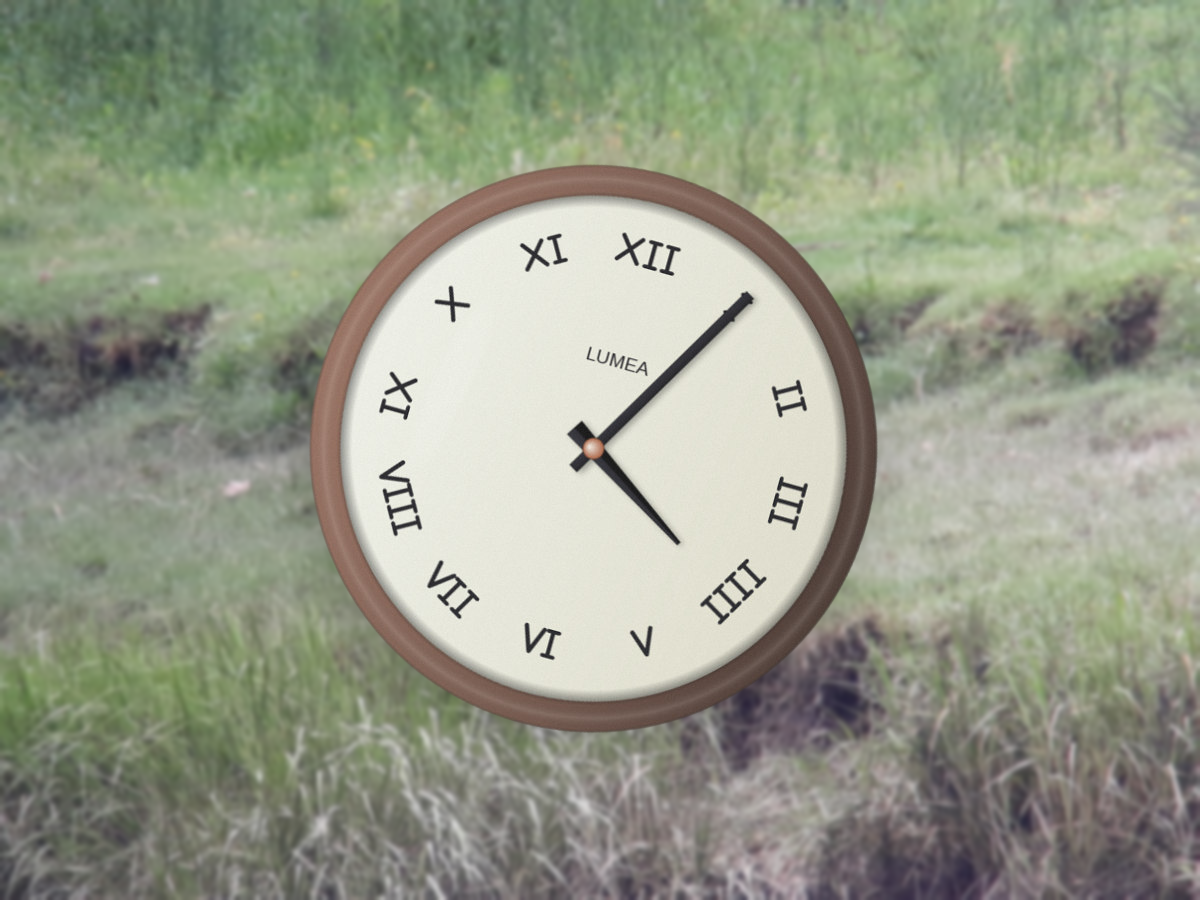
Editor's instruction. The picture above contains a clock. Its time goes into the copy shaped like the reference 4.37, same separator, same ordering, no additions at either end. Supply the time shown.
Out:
4.05
